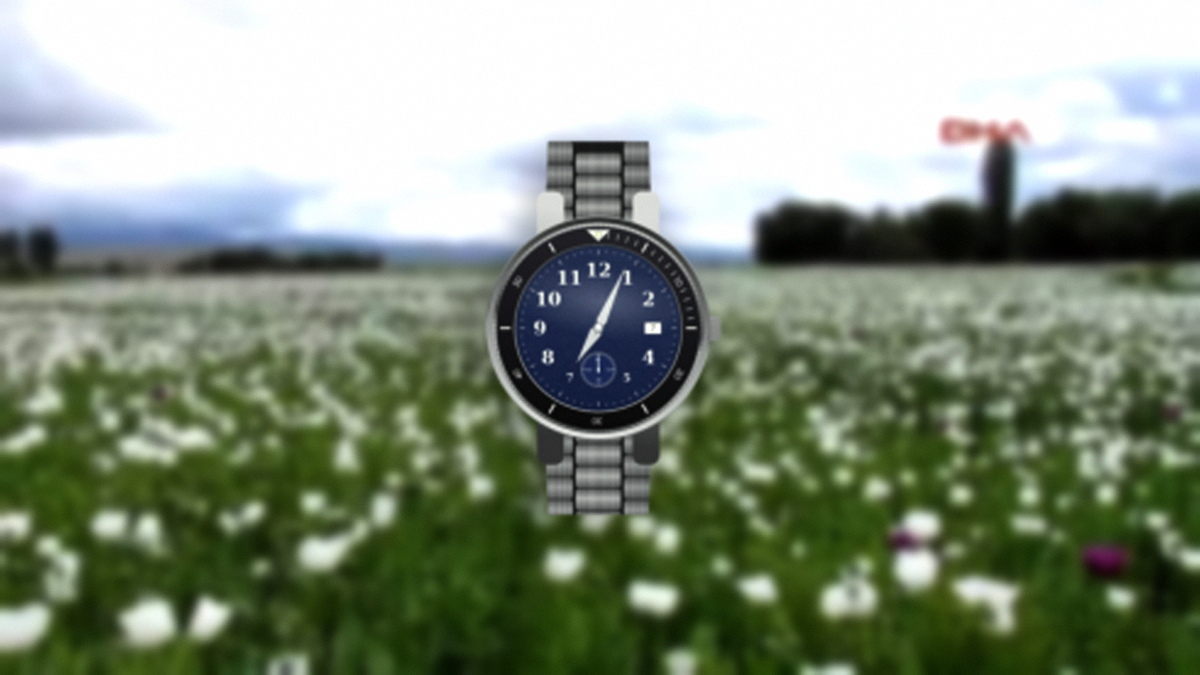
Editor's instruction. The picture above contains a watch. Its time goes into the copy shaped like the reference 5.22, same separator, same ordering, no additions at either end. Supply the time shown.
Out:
7.04
